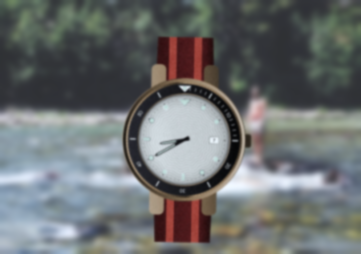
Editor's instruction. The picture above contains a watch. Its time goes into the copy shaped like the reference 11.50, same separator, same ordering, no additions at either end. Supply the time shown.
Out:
8.40
